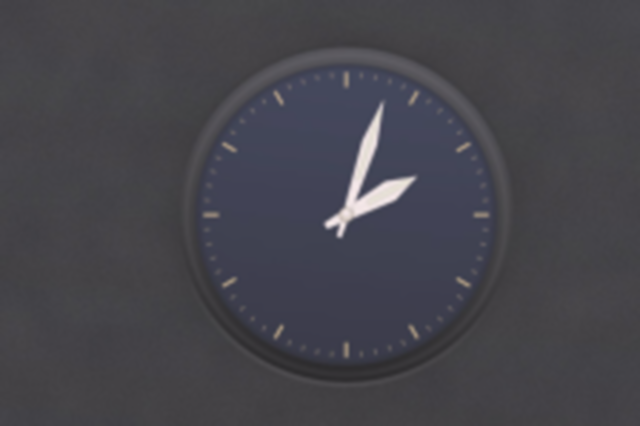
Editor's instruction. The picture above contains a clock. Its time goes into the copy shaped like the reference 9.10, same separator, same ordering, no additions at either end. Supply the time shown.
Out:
2.03
